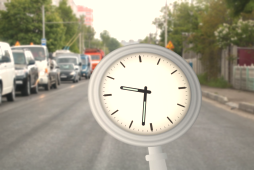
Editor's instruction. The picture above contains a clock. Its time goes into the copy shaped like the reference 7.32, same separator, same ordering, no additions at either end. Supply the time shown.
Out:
9.32
